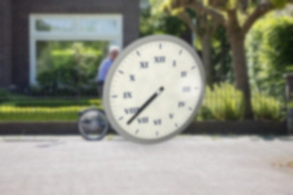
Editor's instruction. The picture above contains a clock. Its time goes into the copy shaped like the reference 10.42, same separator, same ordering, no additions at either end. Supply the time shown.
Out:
7.38
